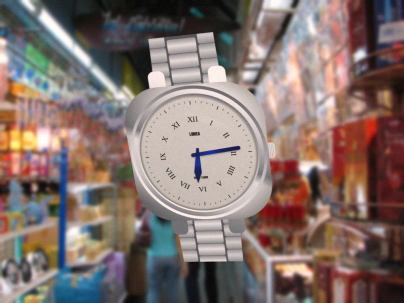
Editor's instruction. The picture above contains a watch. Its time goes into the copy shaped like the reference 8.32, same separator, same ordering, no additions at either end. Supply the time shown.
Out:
6.14
